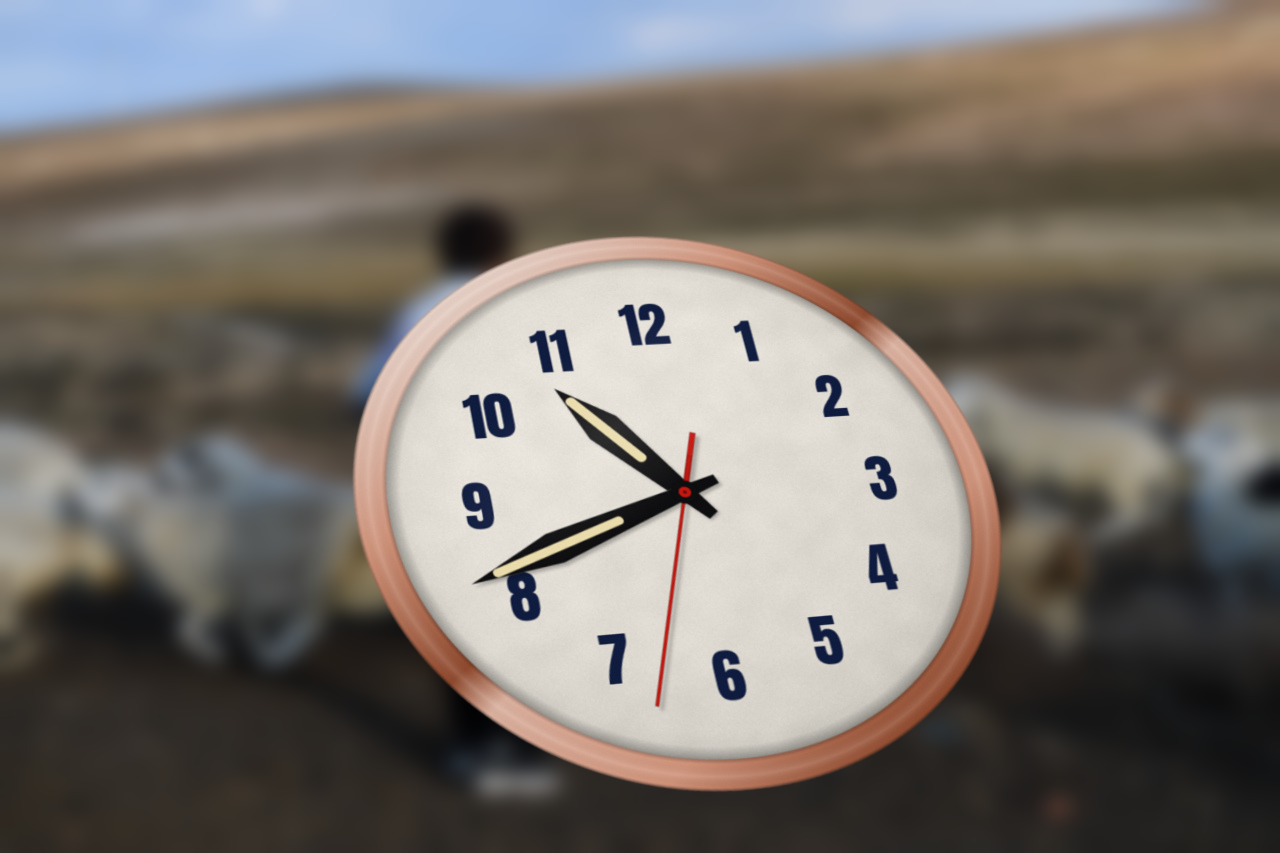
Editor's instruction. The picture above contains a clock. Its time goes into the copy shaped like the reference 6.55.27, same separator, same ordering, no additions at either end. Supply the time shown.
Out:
10.41.33
